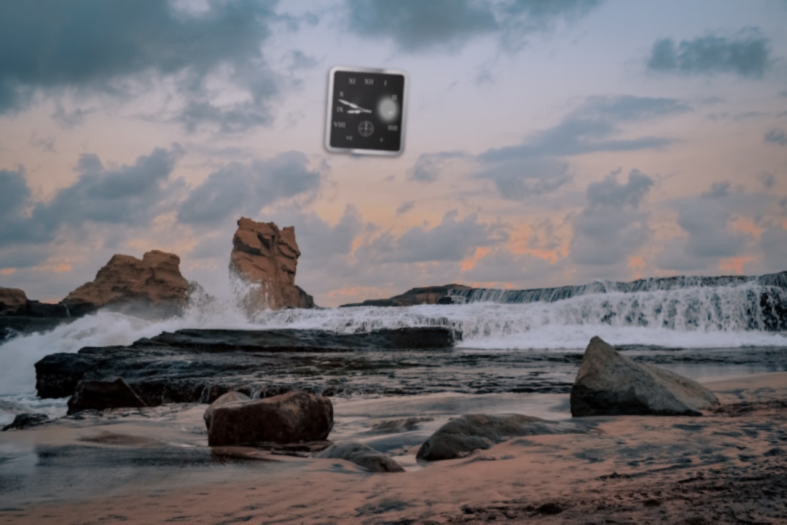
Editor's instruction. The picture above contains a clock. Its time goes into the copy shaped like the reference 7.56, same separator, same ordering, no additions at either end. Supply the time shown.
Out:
8.48
